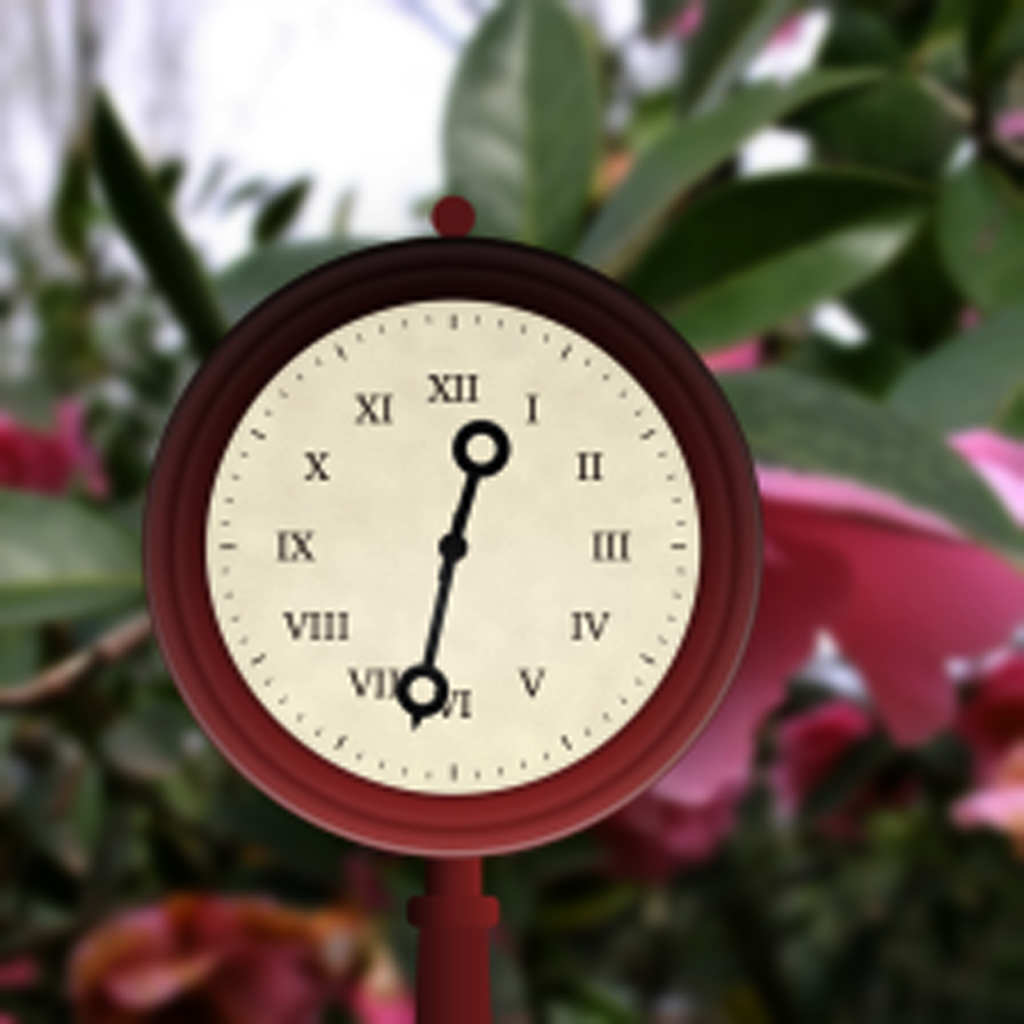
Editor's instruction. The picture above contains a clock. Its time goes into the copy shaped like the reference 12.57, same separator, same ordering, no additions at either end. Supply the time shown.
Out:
12.32
